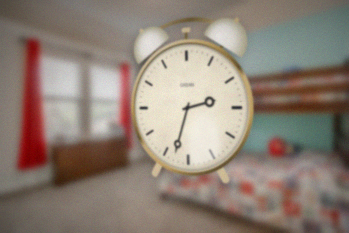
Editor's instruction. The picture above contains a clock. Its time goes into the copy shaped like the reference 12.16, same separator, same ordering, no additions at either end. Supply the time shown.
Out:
2.33
